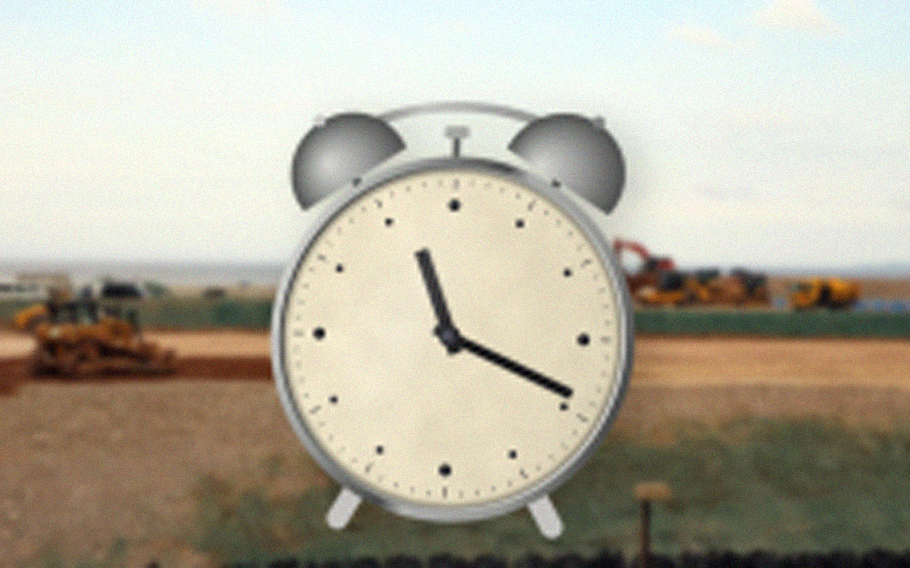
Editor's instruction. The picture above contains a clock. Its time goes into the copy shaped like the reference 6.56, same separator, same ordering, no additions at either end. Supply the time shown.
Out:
11.19
